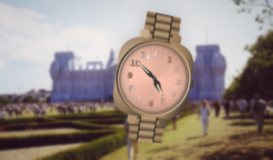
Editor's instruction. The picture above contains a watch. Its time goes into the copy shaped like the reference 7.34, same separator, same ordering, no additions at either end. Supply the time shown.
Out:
4.51
